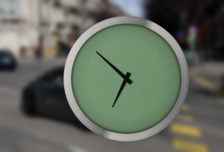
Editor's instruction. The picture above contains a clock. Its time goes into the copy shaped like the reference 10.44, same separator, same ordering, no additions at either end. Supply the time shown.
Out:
6.52
